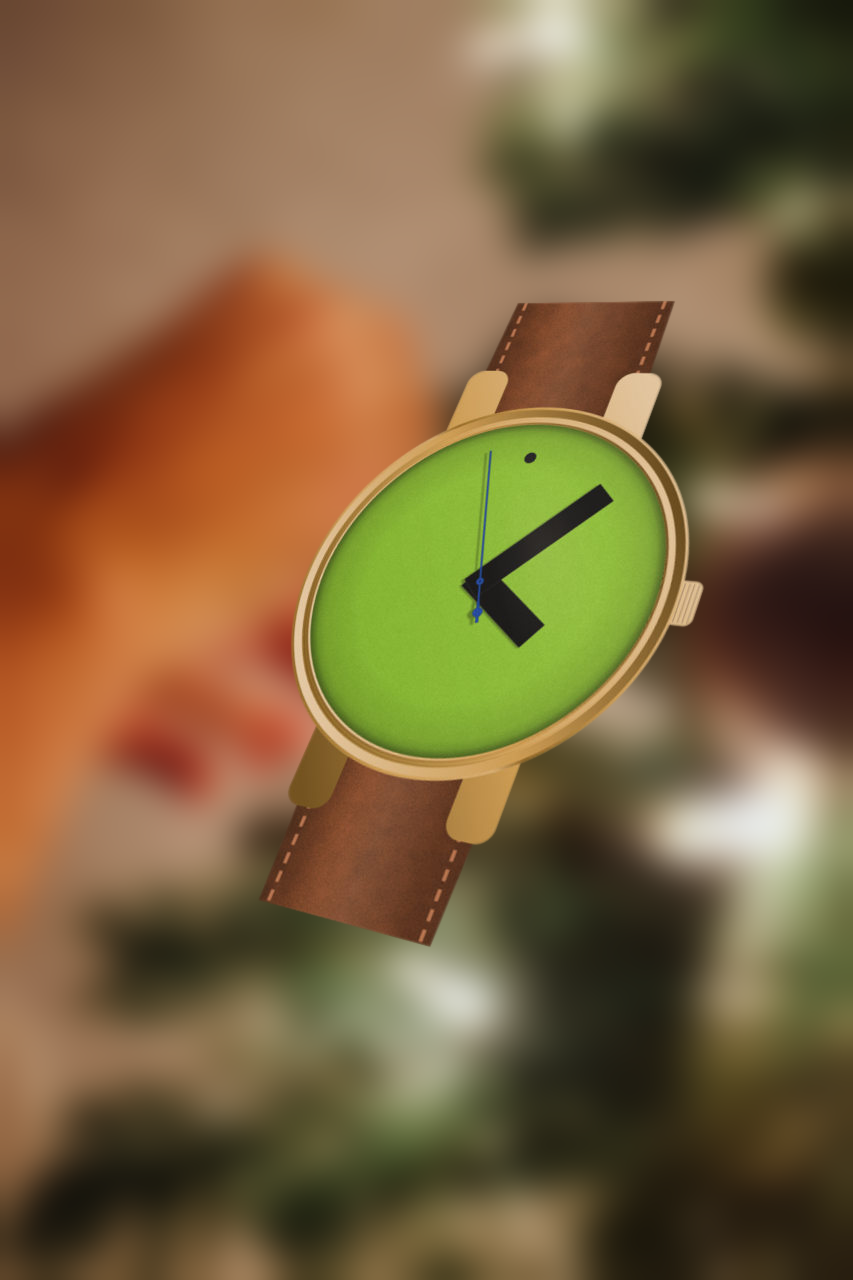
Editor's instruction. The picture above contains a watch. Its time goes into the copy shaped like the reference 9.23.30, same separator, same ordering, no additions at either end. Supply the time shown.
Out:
4.06.57
